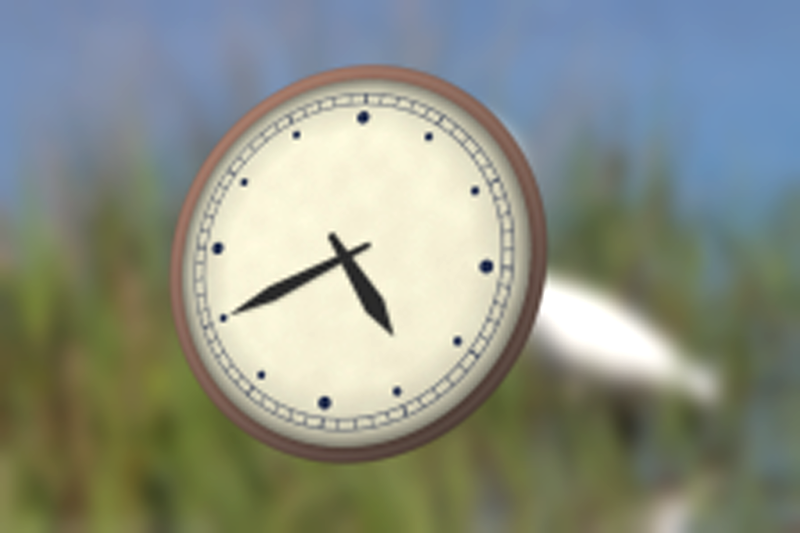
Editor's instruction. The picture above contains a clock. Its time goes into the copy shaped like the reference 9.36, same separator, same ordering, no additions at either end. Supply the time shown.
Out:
4.40
